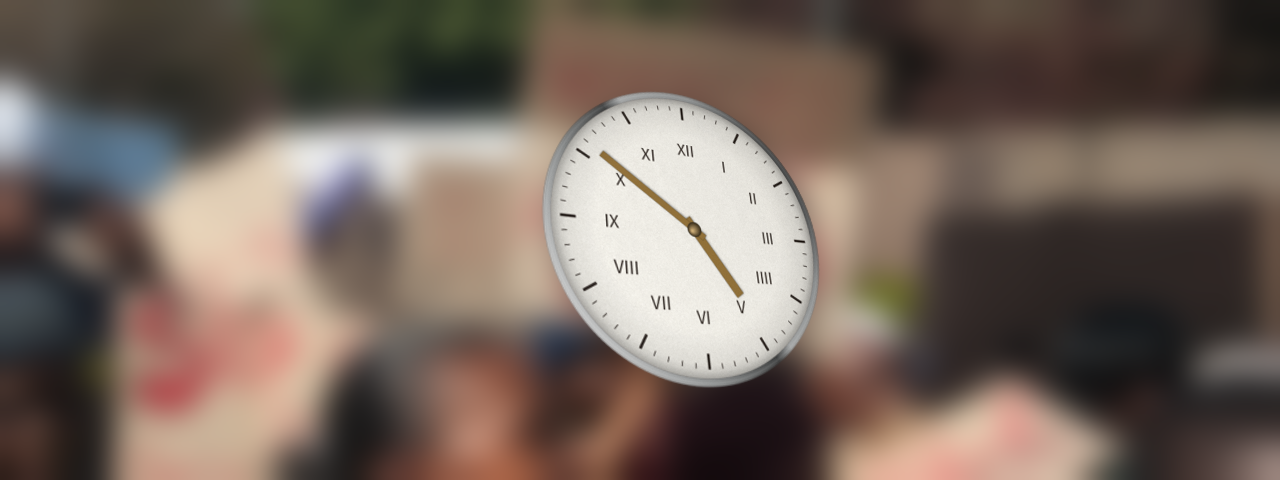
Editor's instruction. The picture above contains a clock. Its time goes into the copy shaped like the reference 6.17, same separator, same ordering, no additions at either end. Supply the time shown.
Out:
4.51
